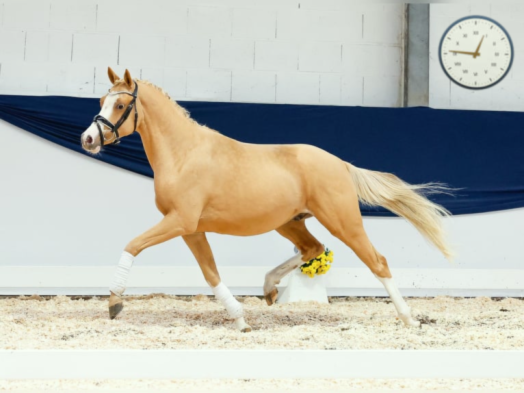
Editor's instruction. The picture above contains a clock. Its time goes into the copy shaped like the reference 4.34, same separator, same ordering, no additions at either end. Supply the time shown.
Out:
12.46
